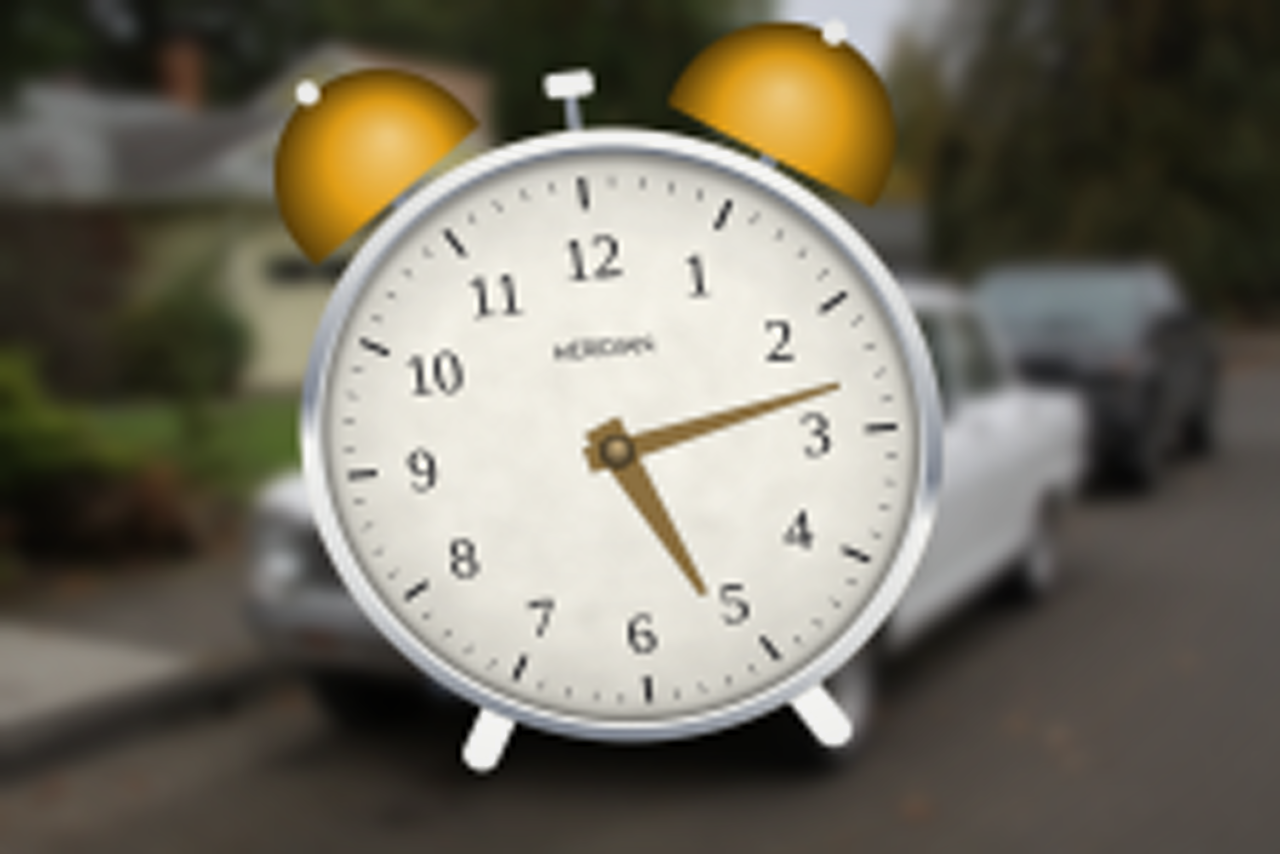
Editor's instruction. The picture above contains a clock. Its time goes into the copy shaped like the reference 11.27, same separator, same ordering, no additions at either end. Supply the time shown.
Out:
5.13
